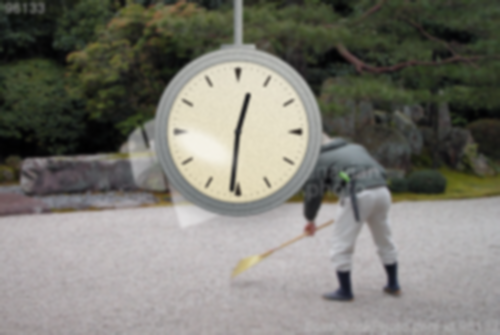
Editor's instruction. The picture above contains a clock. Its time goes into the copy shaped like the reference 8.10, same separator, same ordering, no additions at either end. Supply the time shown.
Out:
12.31
